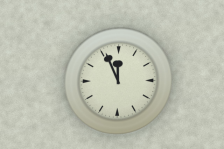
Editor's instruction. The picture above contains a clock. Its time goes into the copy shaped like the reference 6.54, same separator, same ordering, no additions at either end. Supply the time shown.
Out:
11.56
